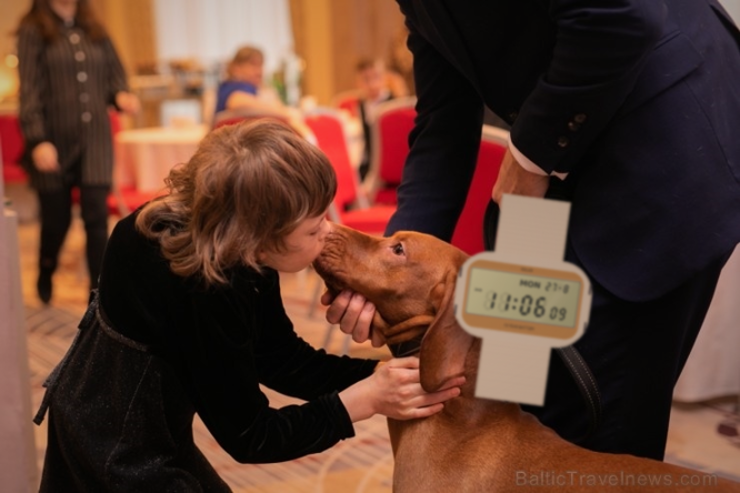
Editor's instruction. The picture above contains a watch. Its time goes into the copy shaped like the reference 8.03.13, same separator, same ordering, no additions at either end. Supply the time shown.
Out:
11.06.09
